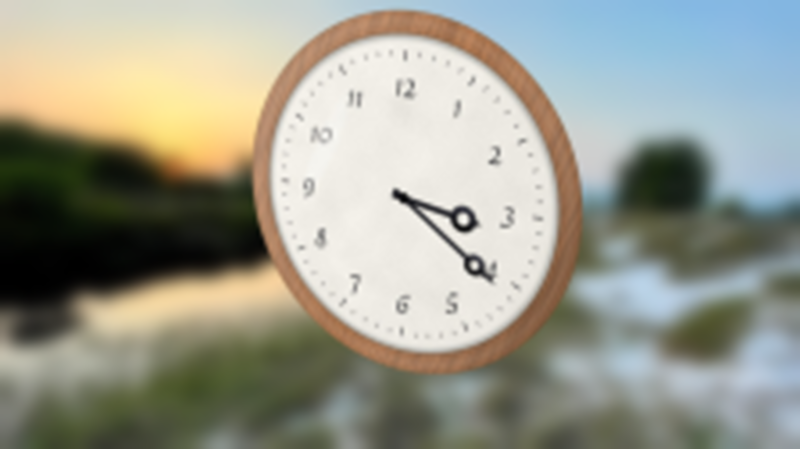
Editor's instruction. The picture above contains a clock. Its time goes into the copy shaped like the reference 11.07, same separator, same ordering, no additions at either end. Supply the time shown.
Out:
3.21
